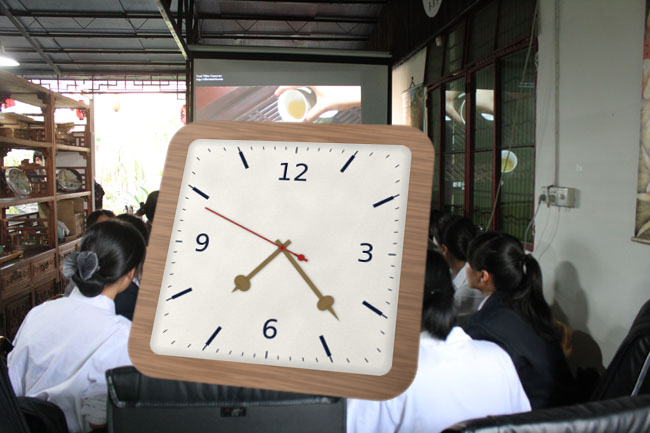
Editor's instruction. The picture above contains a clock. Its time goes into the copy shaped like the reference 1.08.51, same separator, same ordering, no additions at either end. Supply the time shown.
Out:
7.22.49
